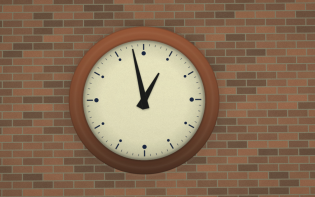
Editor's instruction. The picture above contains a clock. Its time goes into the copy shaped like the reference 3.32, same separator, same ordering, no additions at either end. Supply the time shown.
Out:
12.58
